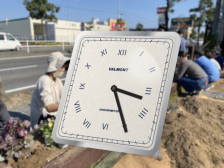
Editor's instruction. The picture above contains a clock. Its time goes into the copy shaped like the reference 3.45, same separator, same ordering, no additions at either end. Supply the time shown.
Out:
3.25
